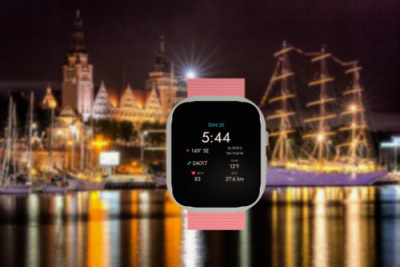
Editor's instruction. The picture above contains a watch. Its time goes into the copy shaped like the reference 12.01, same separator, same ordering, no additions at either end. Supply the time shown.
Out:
5.44
